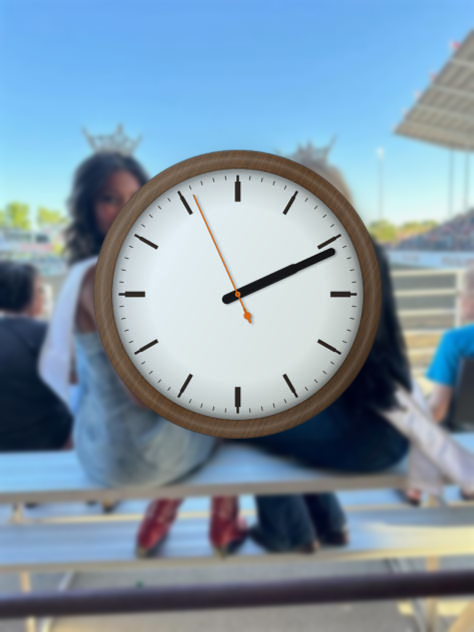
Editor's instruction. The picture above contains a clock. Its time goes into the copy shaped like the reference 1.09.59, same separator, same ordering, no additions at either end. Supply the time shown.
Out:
2.10.56
